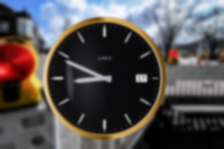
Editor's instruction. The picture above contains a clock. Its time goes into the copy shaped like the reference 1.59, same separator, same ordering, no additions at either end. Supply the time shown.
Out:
8.49
